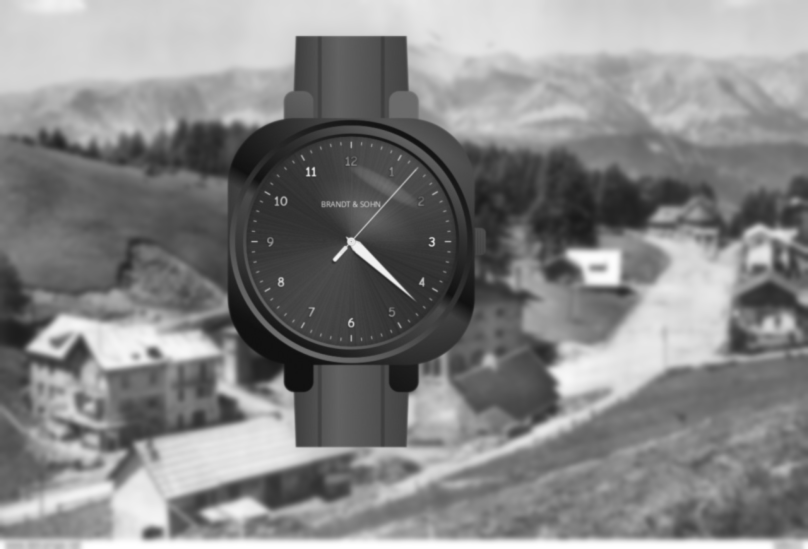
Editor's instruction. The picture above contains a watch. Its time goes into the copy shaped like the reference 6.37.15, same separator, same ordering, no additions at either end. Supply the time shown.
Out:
4.22.07
